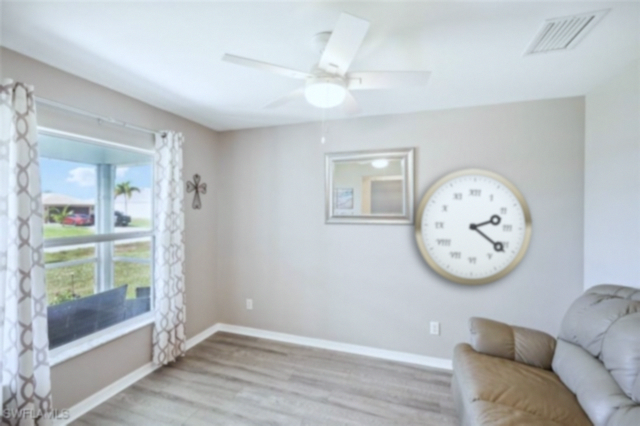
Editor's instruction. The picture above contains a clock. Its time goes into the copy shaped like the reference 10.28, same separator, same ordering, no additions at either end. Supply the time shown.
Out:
2.21
